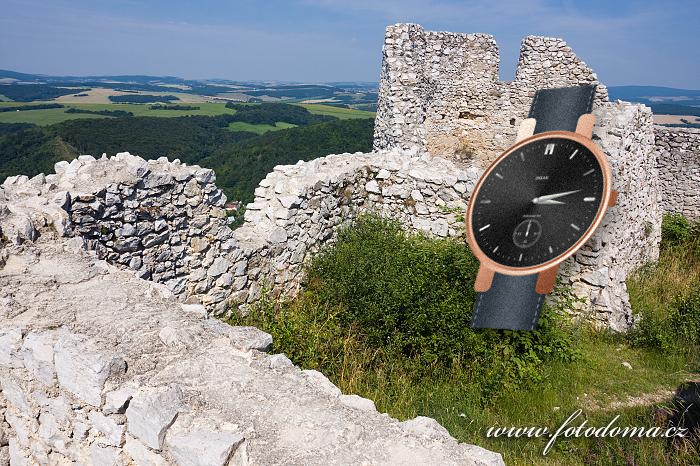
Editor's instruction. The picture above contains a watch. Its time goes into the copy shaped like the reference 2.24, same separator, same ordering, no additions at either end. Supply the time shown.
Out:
3.13
